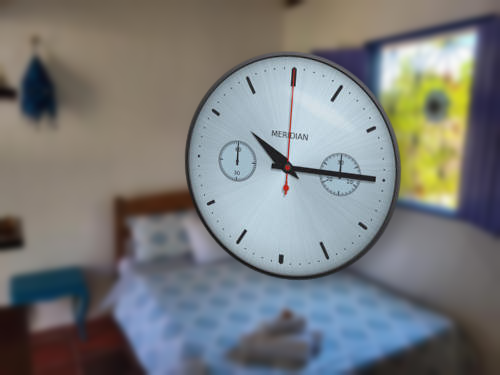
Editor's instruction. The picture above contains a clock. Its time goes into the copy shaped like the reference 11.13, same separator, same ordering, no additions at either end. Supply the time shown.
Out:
10.15
